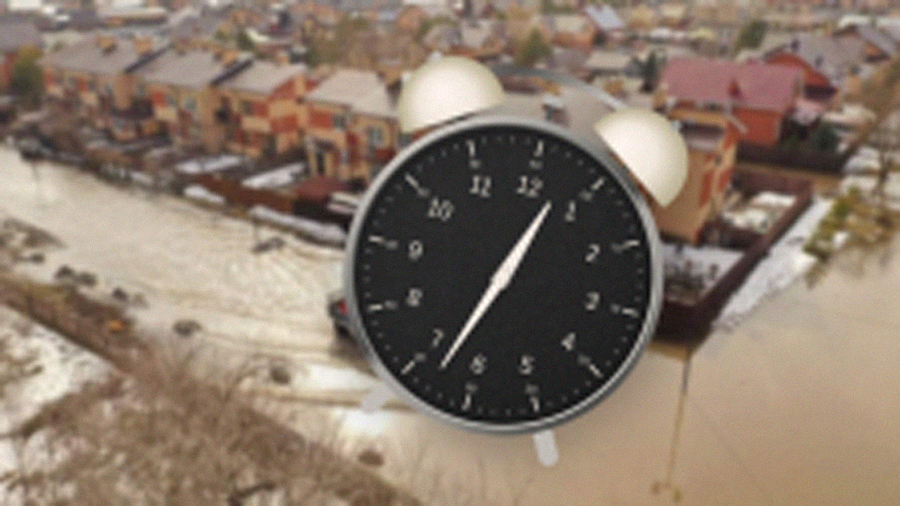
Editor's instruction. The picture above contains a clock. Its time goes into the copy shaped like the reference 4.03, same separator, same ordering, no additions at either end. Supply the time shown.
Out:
12.33
